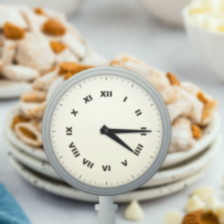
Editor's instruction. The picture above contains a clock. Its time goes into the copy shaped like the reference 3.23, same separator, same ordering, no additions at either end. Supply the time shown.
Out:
4.15
